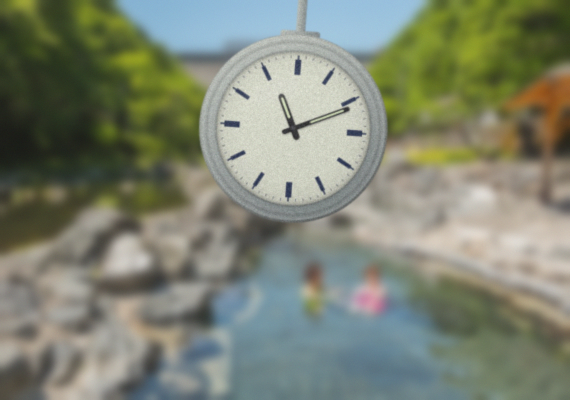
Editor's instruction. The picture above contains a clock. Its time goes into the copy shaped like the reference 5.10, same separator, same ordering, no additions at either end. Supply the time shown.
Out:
11.11
